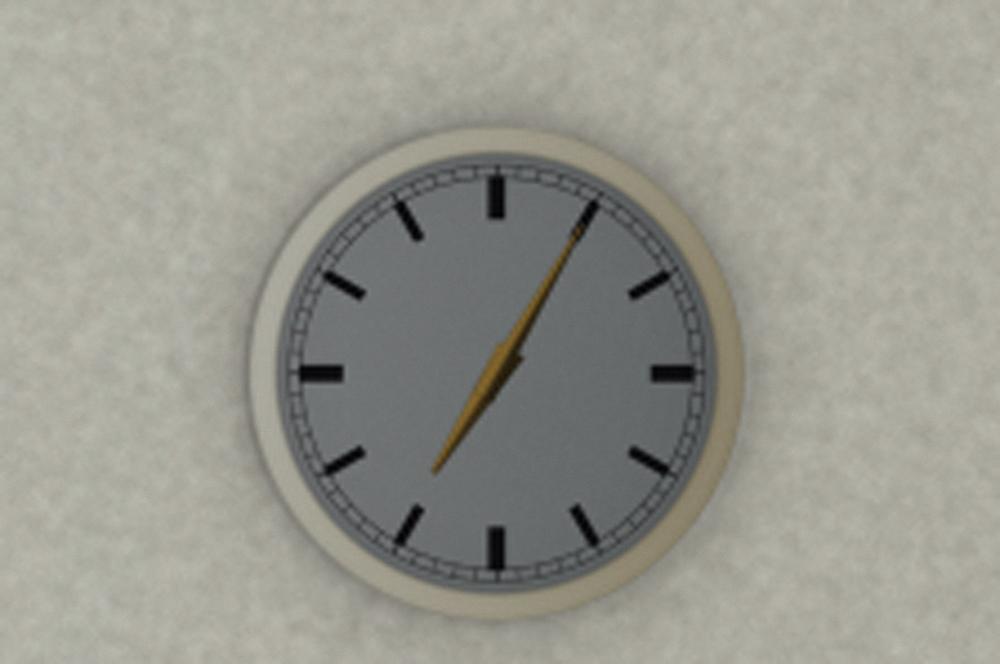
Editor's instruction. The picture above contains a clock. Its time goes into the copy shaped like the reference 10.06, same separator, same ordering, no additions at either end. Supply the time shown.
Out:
7.05
